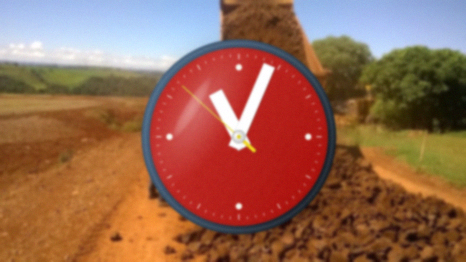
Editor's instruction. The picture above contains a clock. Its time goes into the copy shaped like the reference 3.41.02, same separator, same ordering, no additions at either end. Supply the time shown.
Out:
11.03.52
